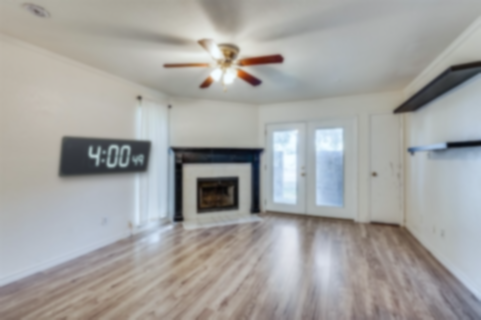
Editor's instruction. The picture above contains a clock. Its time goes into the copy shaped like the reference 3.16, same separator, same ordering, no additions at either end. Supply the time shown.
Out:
4.00
